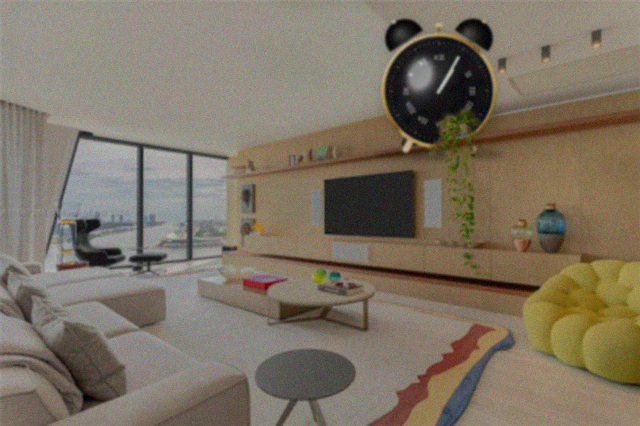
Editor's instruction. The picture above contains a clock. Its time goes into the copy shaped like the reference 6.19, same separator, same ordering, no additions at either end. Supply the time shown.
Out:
1.05
